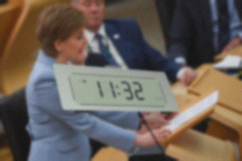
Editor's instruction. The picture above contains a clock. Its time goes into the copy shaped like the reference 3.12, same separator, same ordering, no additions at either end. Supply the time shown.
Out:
11.32
